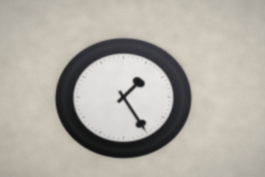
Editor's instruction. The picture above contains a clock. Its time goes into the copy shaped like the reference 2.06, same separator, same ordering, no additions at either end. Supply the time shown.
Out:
1.25
